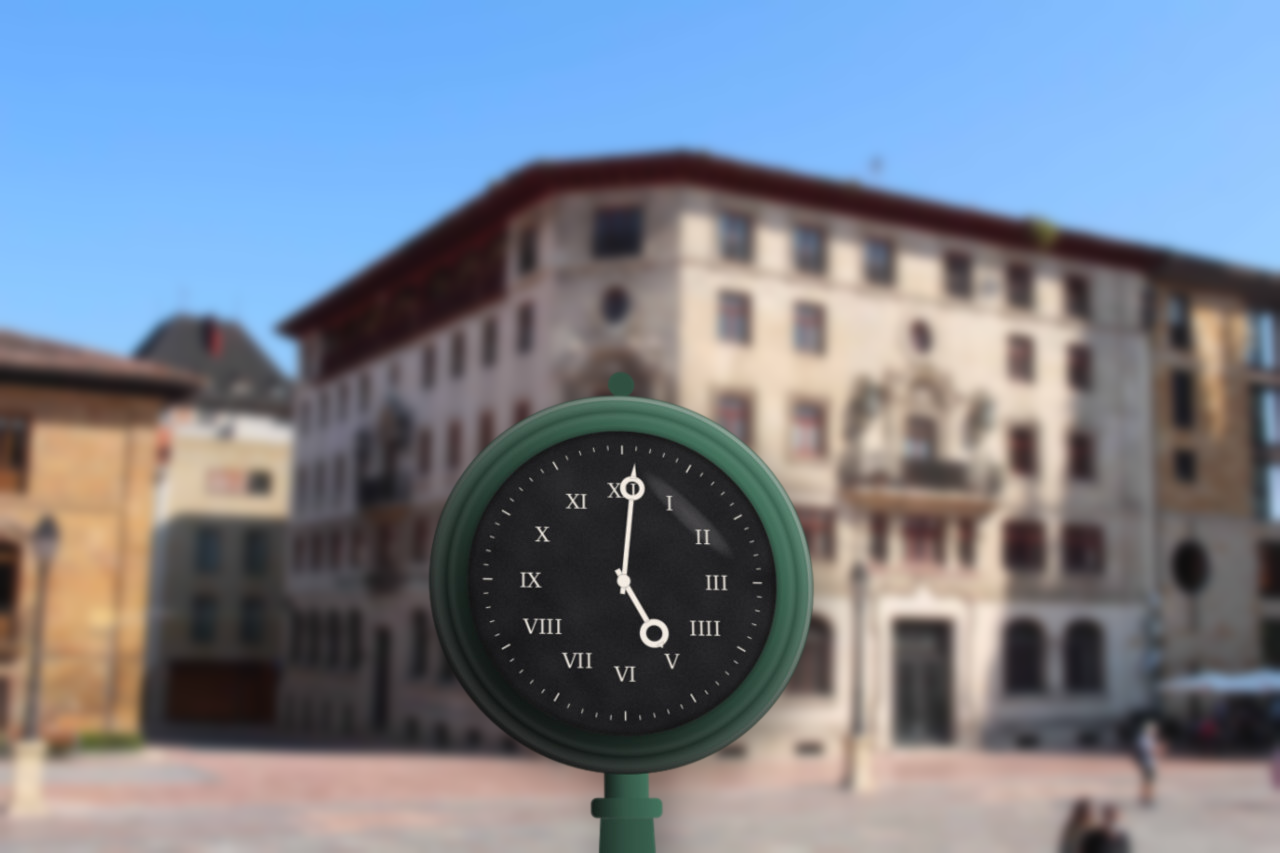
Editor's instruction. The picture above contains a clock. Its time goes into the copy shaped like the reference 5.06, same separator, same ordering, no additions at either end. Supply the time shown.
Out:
5.01
